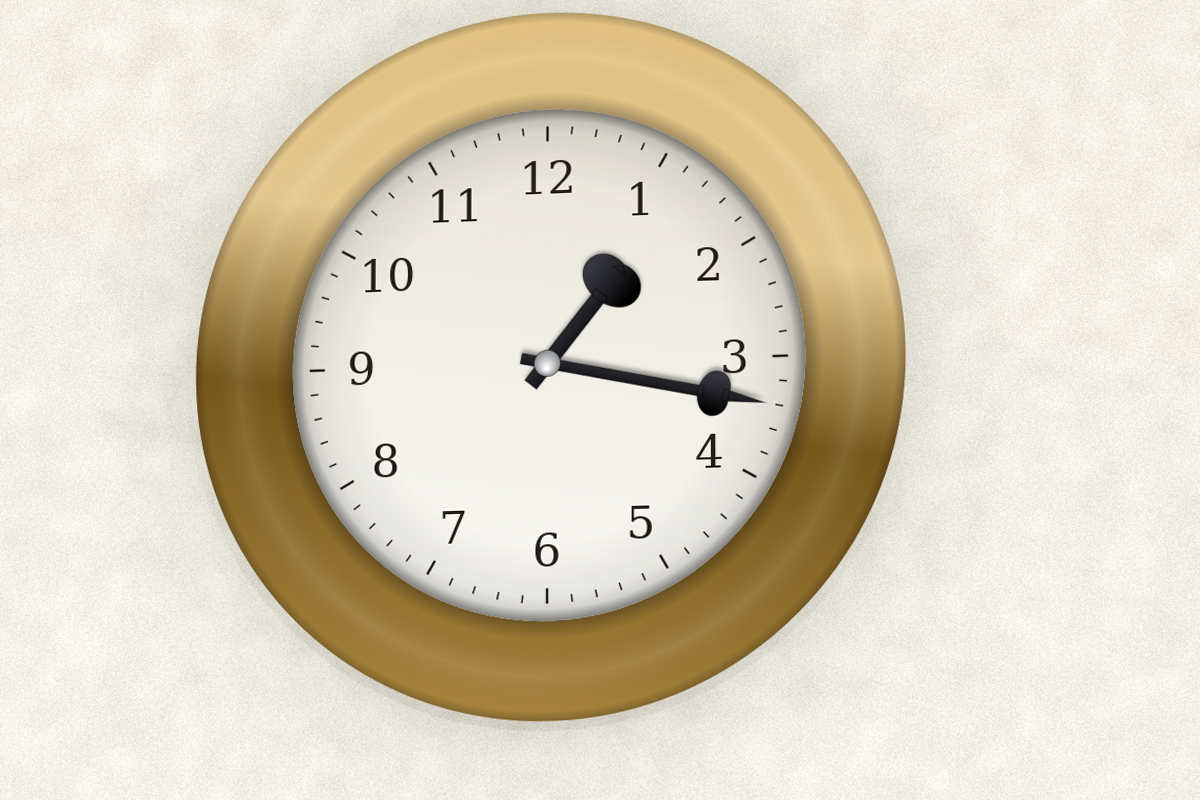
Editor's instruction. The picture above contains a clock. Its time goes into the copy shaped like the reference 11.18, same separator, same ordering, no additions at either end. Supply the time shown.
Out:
1.17
